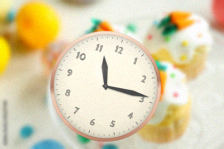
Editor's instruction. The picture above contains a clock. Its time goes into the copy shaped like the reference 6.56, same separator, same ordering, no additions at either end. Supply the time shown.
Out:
11.14
